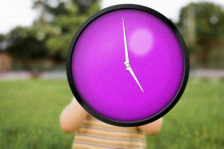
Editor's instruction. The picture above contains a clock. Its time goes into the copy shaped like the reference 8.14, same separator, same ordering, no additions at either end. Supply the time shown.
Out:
4.59
